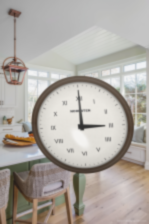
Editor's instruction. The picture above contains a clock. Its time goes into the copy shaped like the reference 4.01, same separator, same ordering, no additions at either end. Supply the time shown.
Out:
3.00
